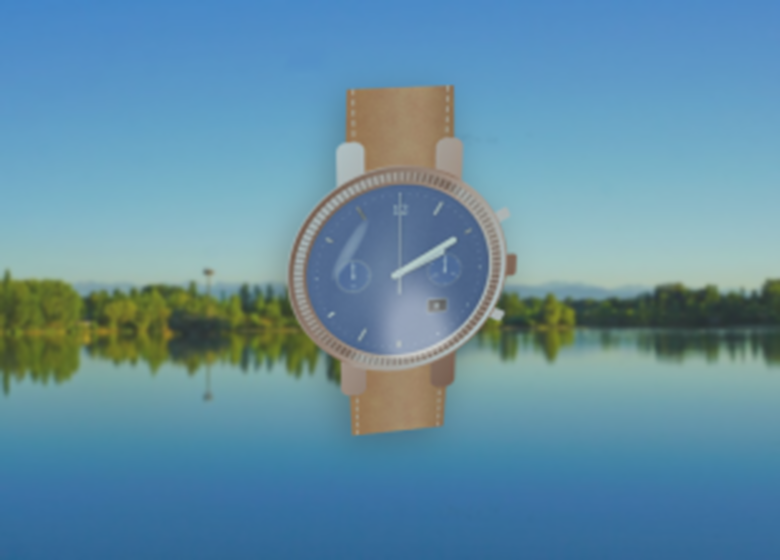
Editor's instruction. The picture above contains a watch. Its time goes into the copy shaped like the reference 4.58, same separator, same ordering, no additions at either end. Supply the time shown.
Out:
2.10
